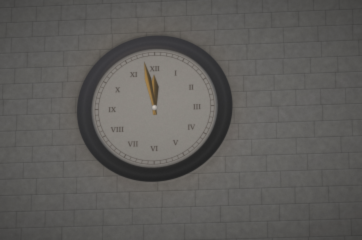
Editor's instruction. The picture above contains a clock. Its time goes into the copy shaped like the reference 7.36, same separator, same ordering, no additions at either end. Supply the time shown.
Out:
11.58
